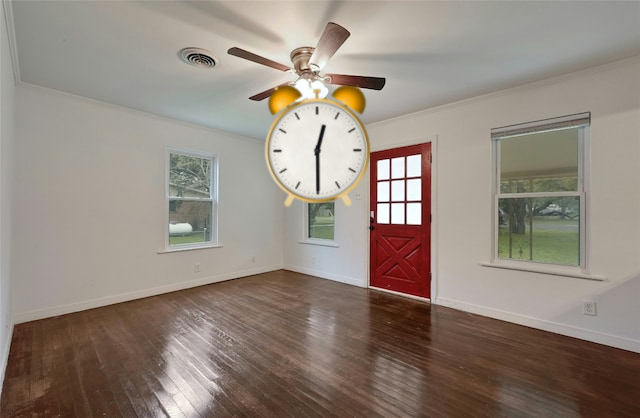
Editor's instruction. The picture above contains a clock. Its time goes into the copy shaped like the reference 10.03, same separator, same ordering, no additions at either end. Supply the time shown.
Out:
12.30
